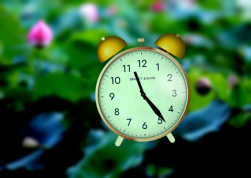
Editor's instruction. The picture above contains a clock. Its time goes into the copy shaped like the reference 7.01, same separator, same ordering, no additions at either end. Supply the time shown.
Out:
11.24
